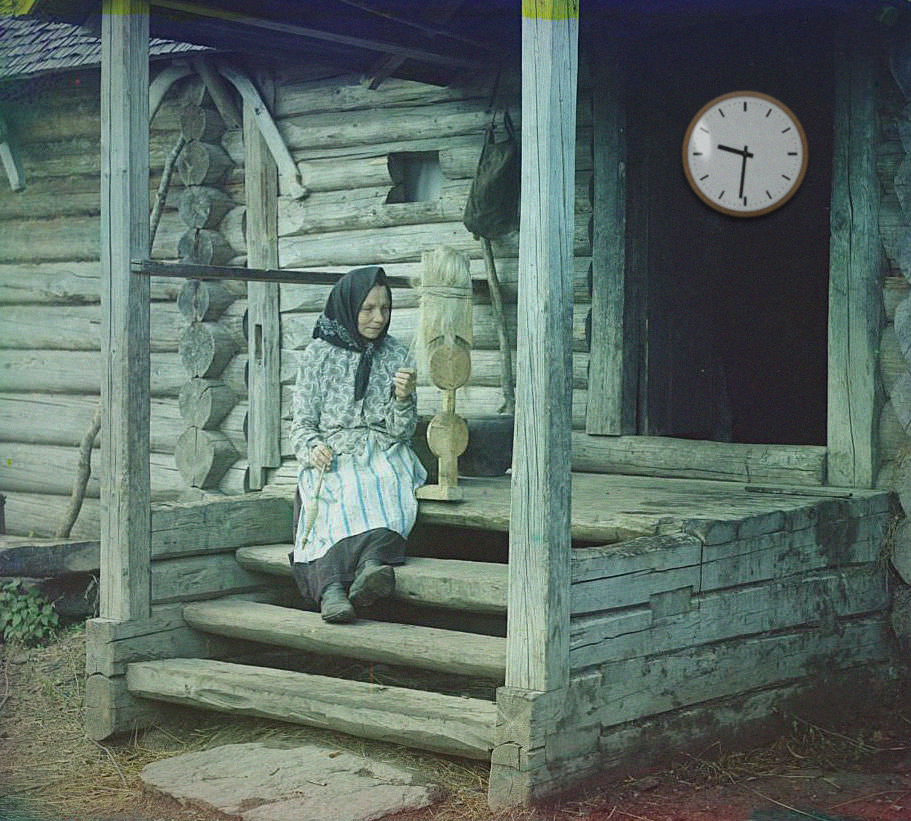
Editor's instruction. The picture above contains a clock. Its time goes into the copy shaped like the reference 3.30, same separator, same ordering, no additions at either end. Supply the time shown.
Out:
9.31
